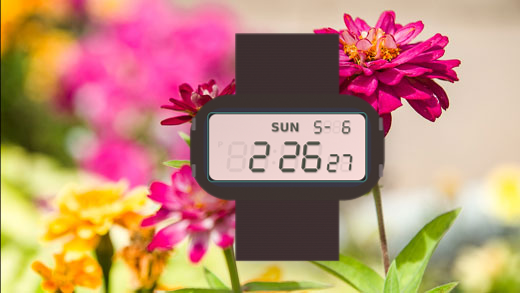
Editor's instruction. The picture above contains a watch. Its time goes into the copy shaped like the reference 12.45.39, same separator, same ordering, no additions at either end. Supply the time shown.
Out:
2.26.27
